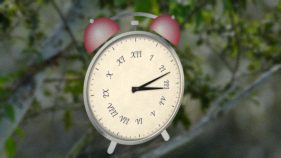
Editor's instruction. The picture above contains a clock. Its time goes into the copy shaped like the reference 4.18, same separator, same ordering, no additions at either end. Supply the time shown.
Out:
3.12
